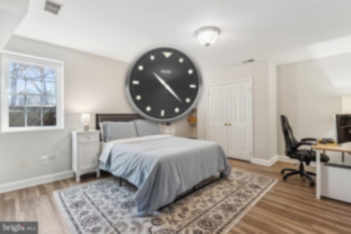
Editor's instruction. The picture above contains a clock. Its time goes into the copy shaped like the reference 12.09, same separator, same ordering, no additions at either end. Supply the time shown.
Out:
10.22
